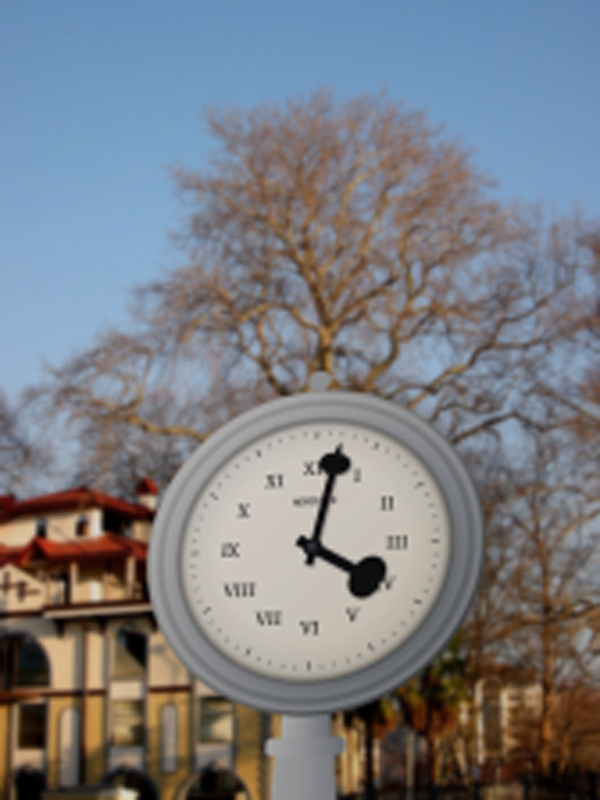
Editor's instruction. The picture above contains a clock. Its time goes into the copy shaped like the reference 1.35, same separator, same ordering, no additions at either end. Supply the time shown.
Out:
4.02
